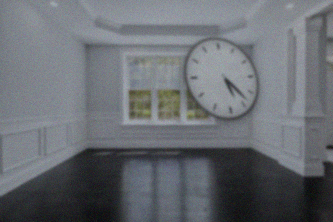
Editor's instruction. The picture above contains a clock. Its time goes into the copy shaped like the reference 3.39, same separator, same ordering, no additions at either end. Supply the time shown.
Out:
5.23
